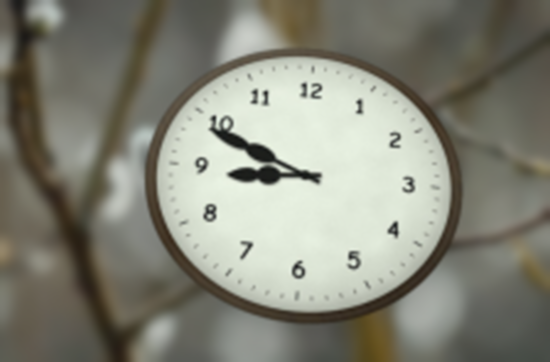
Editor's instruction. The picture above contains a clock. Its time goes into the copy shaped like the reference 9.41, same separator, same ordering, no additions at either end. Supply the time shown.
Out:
8.49
